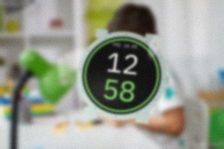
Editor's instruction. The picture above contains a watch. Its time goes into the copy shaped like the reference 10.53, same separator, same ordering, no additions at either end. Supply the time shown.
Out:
12.58
